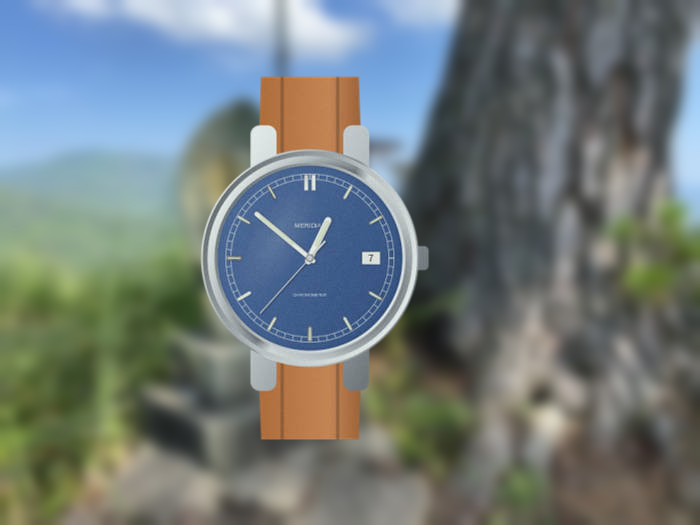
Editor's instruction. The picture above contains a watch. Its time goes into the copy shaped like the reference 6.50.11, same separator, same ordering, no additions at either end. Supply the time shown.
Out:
12.51.37
